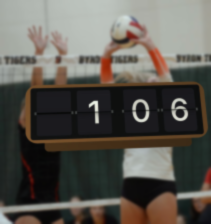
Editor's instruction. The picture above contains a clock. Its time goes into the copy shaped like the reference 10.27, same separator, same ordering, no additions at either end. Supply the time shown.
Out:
1.06
